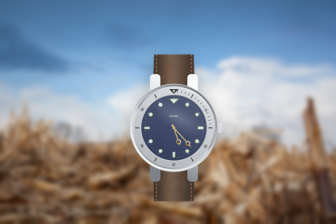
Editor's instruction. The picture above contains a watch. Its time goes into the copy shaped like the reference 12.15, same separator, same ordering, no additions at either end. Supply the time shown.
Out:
5.23
